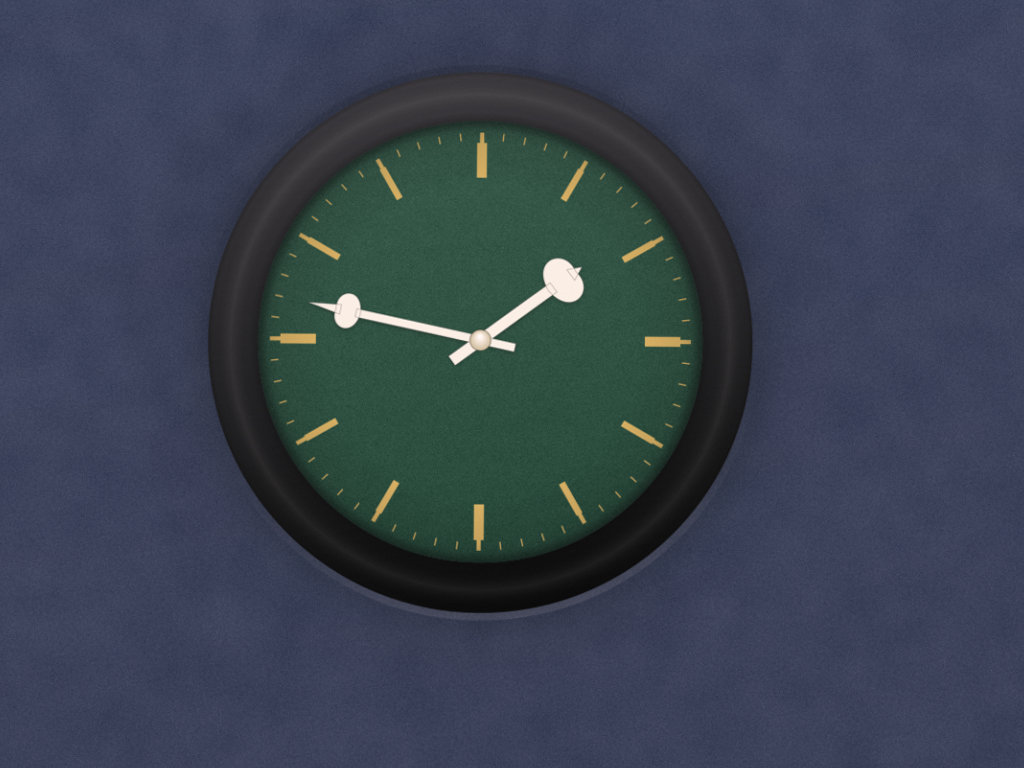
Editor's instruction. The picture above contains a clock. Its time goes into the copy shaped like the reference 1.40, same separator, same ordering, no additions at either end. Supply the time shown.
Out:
1.47
